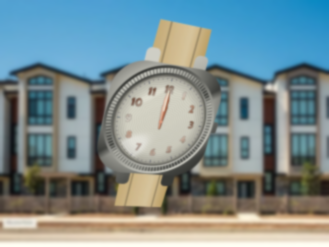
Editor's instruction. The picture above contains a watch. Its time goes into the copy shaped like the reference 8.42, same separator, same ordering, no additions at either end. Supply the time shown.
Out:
12.00
